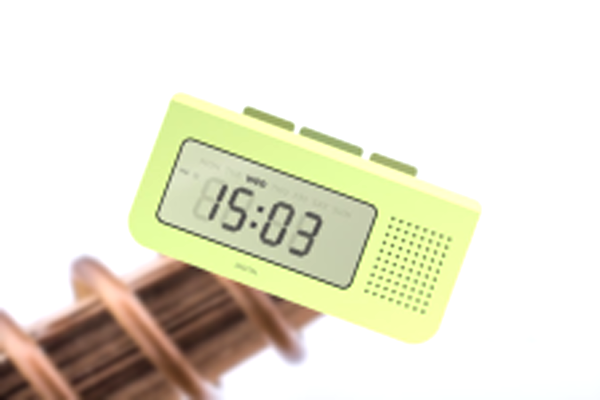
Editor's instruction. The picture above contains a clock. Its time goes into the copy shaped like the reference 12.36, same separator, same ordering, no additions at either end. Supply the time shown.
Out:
15.03
